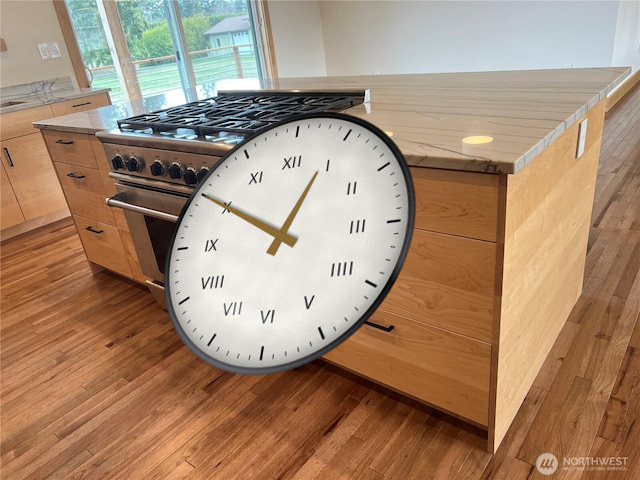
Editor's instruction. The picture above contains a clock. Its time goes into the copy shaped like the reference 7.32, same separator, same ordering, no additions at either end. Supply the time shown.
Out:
12.50
